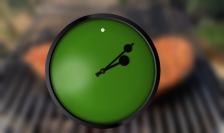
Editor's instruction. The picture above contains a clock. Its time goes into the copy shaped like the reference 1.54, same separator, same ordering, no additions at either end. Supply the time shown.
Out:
2.08
